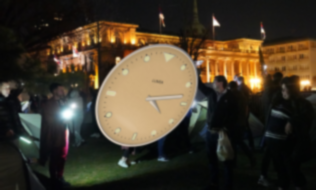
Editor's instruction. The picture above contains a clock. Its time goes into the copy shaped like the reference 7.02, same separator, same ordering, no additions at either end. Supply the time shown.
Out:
4.13
